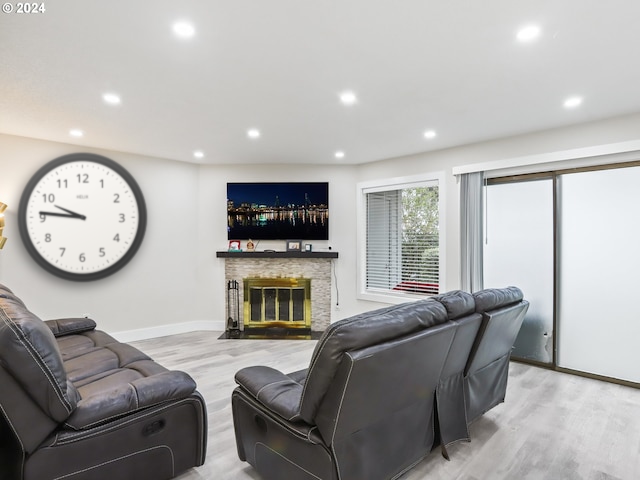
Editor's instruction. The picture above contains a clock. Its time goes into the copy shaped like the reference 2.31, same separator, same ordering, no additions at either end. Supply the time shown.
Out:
9.46
